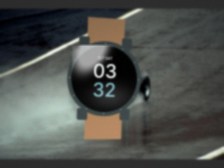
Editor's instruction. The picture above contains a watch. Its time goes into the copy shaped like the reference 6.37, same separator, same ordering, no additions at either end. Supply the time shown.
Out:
3.32
